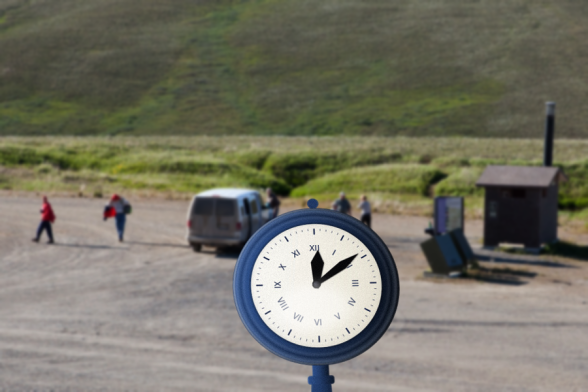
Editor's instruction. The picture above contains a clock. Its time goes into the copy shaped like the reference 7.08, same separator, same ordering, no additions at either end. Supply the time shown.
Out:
12.09
